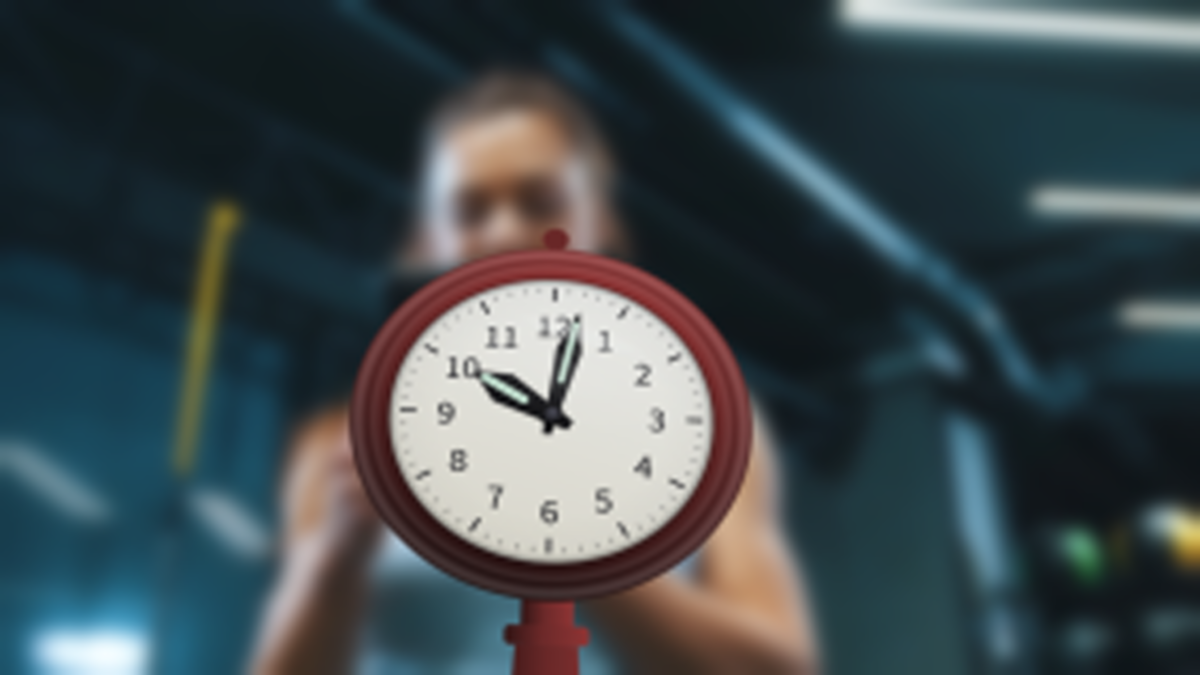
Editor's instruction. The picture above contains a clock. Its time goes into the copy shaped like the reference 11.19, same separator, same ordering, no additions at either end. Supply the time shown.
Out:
10.02
